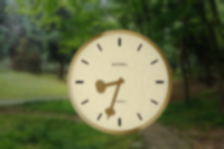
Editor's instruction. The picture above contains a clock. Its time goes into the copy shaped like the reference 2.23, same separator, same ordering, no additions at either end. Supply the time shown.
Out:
8.33
